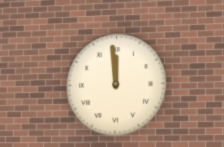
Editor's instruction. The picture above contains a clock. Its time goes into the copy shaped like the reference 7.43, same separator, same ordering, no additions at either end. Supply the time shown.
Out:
11.59
